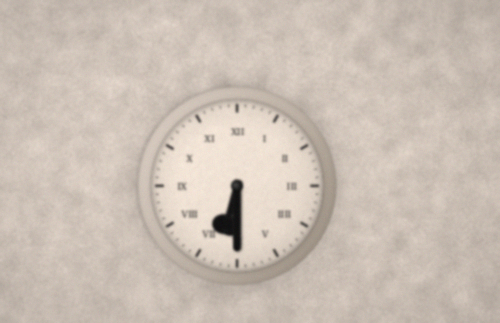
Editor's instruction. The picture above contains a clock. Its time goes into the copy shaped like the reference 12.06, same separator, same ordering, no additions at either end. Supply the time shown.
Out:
6.30
